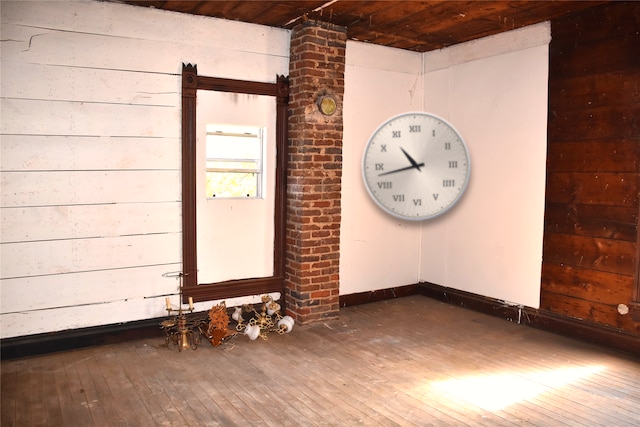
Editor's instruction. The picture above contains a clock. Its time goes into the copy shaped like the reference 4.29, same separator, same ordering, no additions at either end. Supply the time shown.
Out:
10.43
